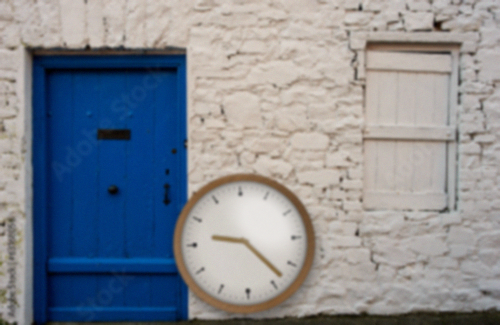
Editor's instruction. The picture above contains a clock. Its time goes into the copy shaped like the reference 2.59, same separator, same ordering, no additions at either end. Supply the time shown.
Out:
9.23
